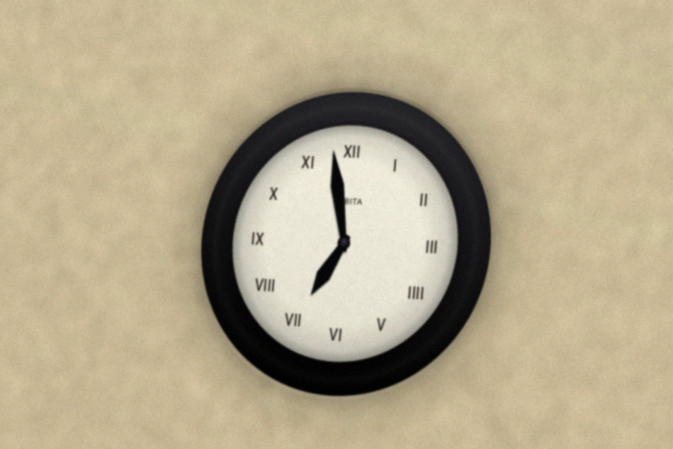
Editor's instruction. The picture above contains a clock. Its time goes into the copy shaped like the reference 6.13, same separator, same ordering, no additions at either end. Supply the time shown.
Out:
6.58
